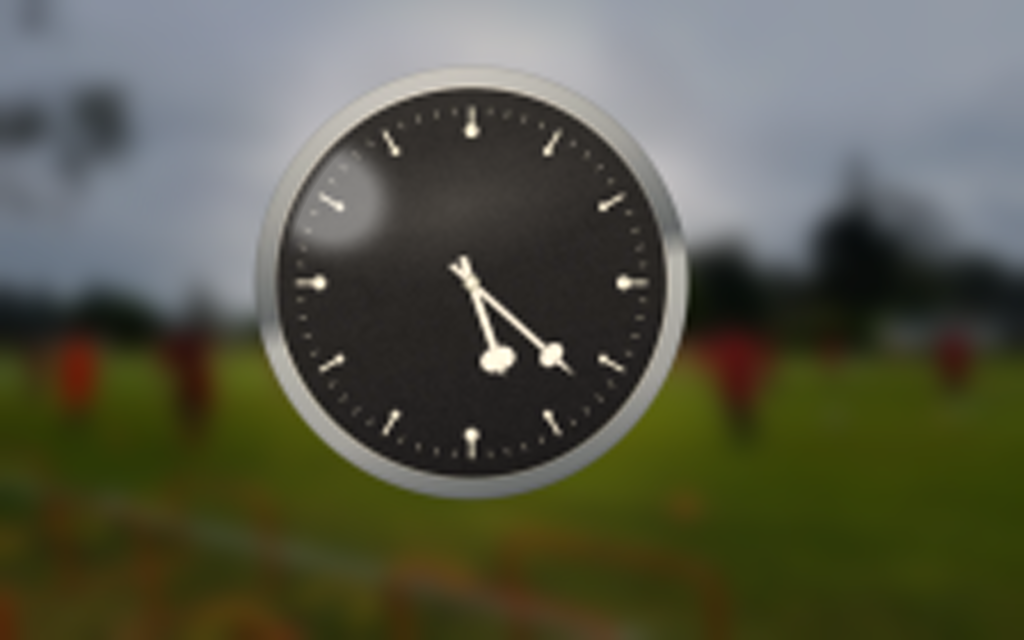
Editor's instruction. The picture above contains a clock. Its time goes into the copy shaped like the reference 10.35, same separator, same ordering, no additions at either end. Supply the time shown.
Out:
5.22
